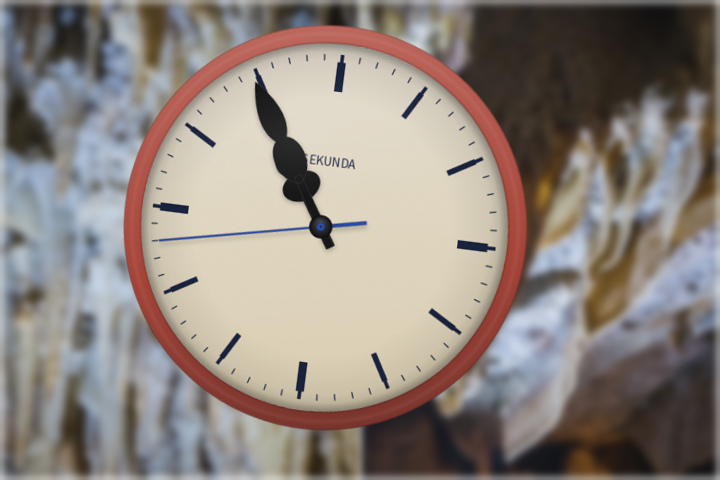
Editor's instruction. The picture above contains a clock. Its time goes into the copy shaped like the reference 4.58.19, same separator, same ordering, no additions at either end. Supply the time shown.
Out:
10.54.43
